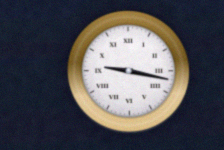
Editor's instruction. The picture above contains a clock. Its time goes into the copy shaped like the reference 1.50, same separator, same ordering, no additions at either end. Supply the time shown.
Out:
9.17
